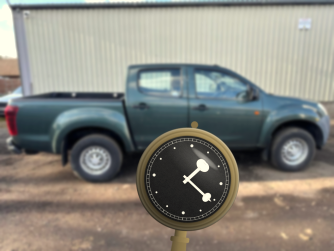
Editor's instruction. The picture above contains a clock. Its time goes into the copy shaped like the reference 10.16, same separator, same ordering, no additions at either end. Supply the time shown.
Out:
1.21
